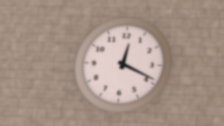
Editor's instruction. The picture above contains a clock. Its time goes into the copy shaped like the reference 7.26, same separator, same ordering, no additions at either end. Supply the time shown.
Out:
12.19
